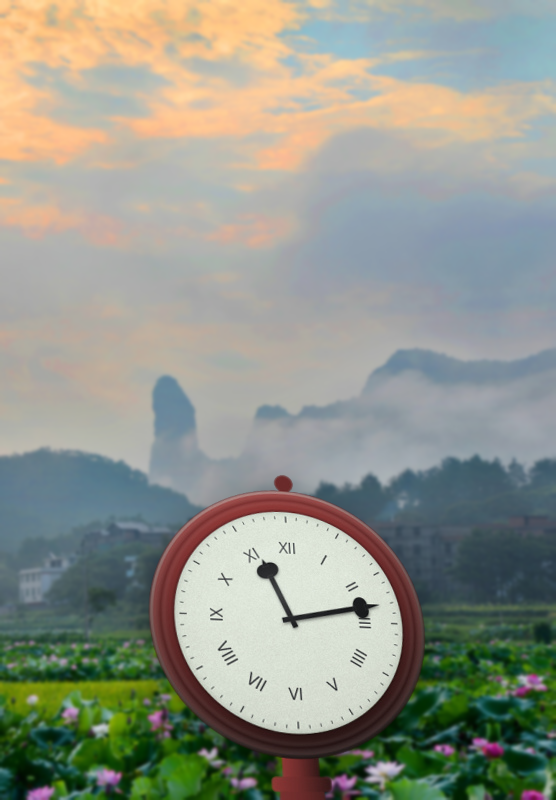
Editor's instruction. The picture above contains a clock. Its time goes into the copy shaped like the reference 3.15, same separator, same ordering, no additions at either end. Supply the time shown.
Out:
11.13
